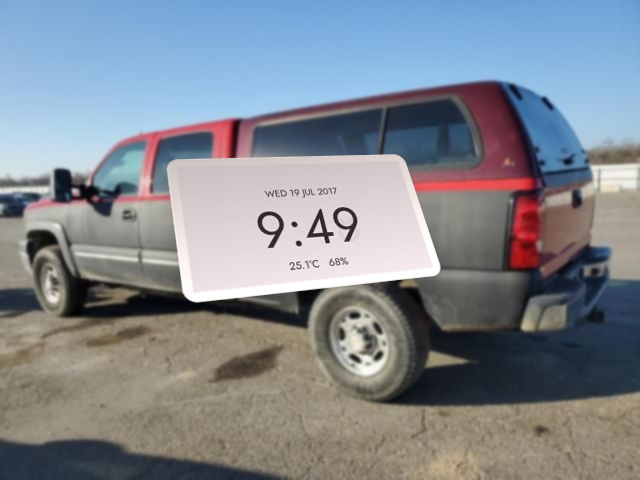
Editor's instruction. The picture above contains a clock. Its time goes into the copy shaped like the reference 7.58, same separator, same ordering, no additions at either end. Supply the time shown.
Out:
9.49
